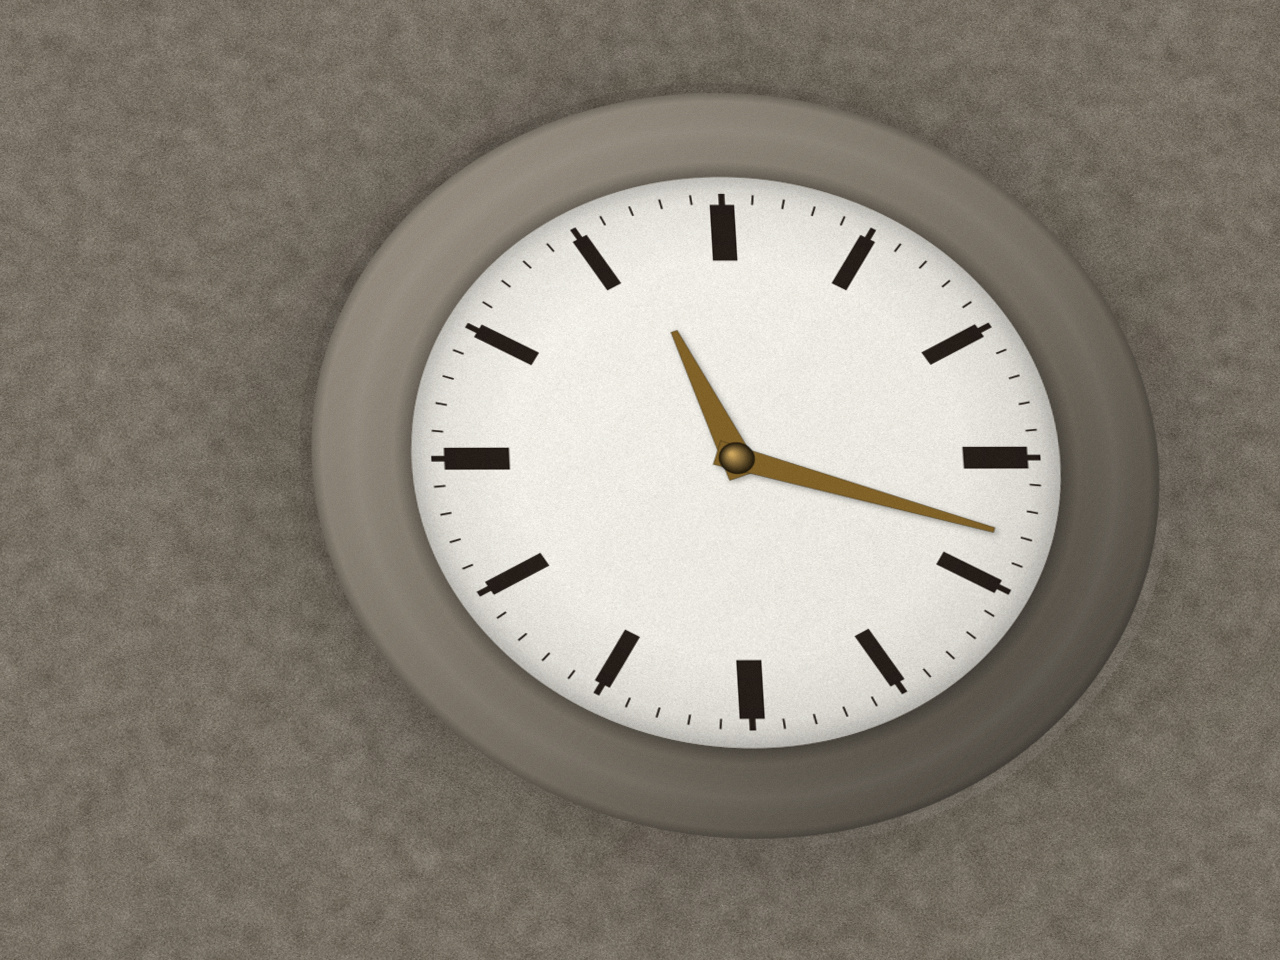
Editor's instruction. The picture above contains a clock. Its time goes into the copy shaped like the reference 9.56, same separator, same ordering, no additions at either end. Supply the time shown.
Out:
11.18
